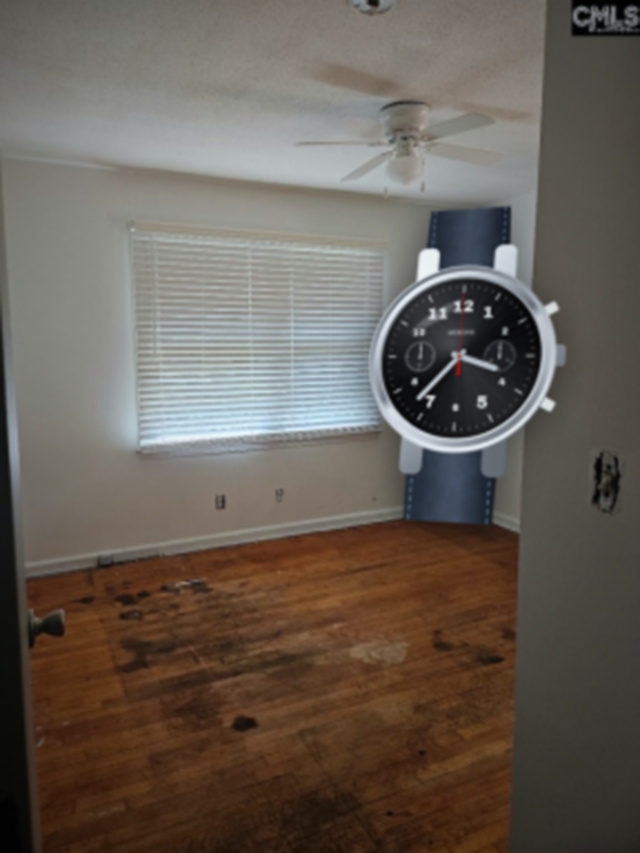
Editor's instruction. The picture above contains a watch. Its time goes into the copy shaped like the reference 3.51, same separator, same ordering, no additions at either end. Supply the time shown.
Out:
3.37
